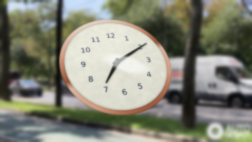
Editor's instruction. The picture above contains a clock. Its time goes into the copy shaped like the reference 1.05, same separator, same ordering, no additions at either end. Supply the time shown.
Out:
7.10
